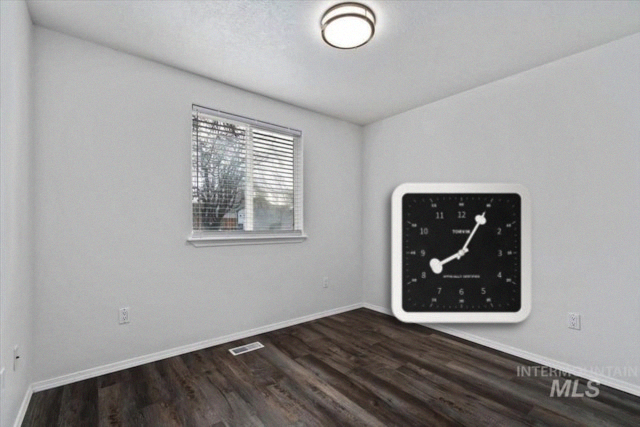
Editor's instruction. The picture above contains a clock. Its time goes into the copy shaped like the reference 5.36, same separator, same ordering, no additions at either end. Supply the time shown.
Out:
8.05
